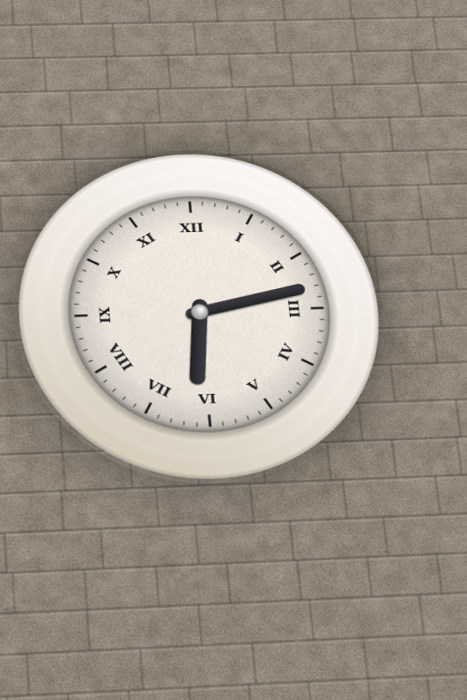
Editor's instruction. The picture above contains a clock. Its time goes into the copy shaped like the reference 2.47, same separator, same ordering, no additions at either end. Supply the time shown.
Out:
6.13
